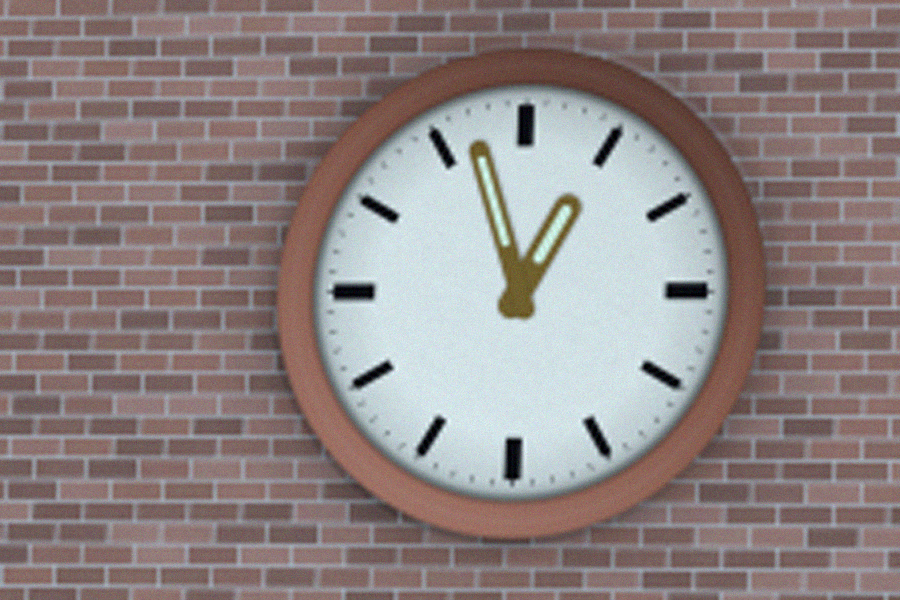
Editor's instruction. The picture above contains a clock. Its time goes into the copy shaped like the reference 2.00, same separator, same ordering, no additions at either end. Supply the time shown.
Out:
12.57
